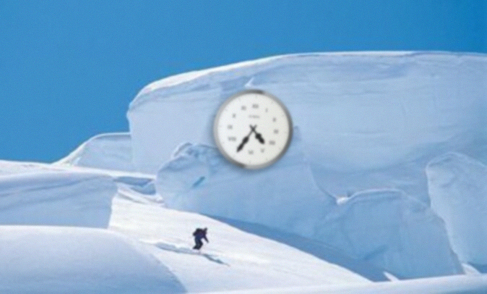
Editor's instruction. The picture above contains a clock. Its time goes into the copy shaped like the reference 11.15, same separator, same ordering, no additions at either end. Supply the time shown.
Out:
4.35
